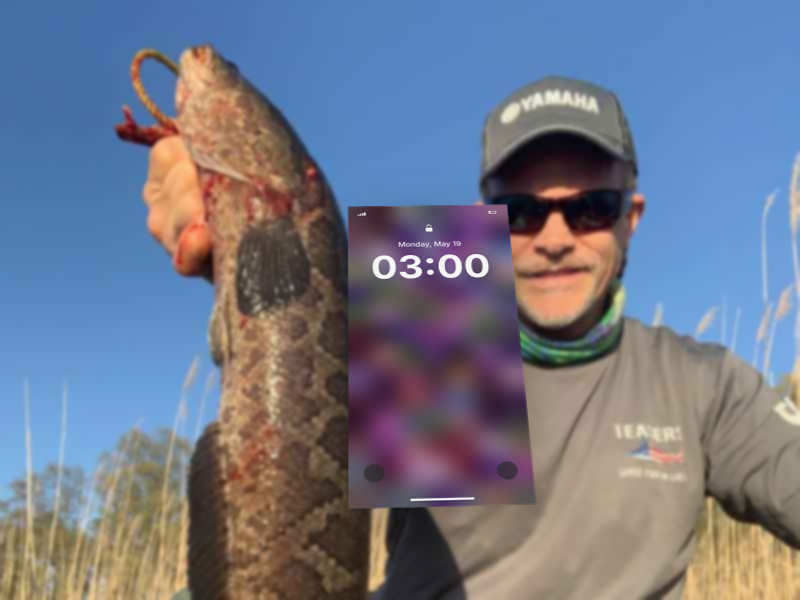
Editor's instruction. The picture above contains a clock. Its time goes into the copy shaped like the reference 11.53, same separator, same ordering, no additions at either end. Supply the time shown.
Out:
3.00
